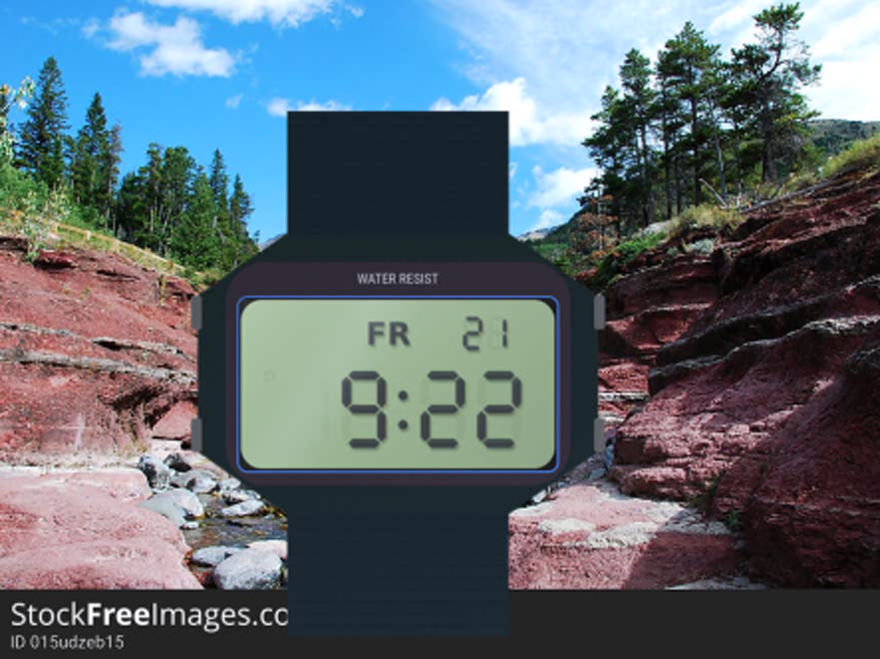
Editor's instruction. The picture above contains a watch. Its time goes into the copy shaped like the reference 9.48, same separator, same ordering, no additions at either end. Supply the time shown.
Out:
9.22
